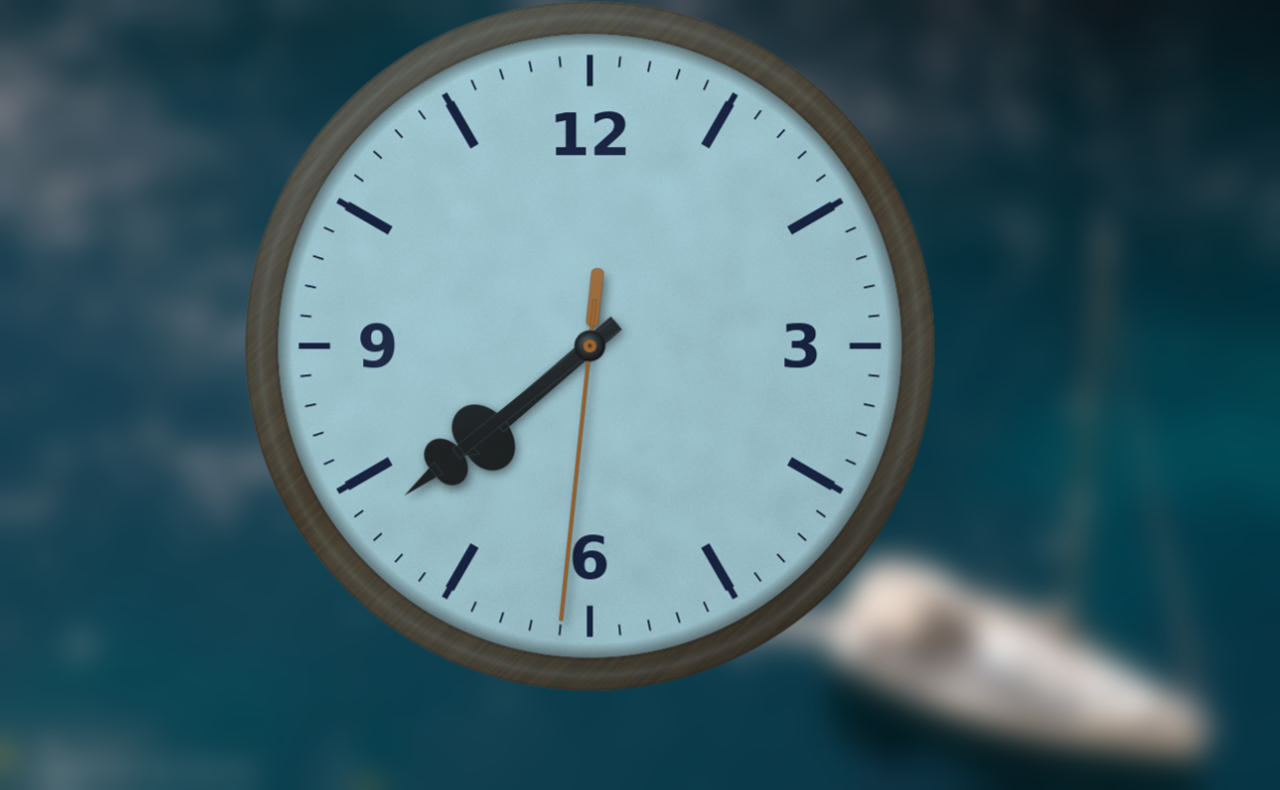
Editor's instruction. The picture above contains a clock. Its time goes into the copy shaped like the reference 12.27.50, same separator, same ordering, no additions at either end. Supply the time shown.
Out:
7.38.31
